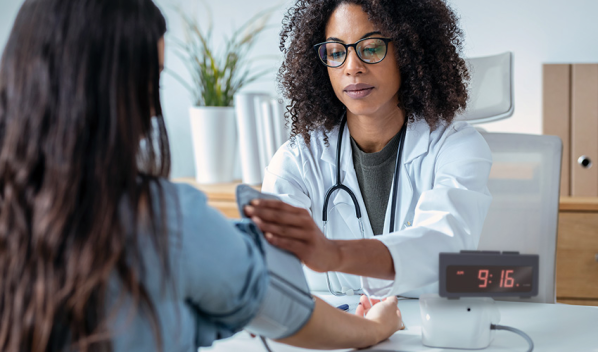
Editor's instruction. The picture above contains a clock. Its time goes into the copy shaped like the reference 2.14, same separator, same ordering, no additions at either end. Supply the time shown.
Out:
9.16
